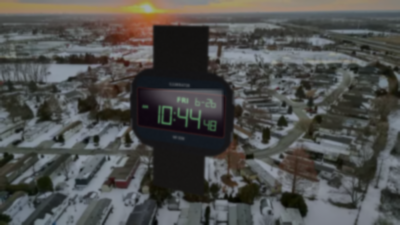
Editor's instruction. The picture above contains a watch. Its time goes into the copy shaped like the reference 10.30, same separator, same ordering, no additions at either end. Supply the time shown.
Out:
10.44
